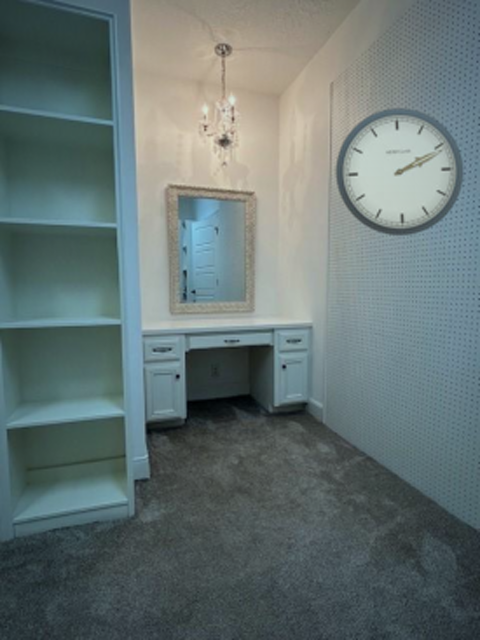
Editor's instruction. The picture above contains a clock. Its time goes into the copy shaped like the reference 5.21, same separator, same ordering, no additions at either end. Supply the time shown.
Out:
2.11
